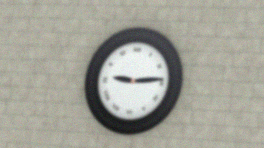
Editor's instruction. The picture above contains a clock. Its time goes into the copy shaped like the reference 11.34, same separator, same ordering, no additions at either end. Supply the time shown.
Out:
9.14
